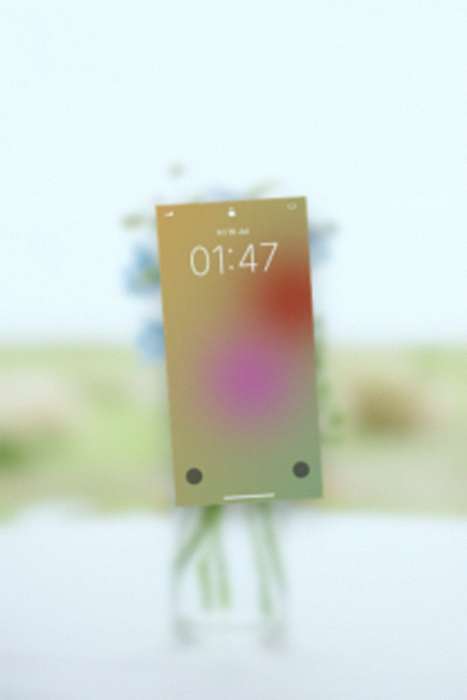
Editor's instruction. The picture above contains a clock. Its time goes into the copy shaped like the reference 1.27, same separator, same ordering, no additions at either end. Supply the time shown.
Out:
1.47
